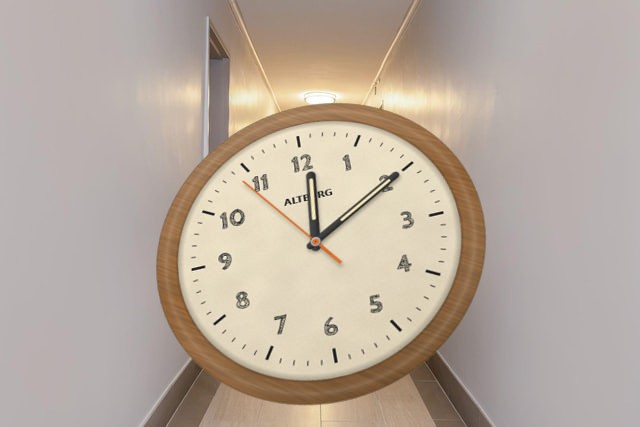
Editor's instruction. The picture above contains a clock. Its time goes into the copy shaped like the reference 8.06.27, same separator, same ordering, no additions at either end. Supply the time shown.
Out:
12.09.54
